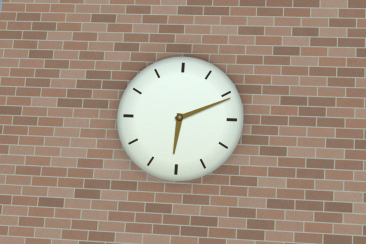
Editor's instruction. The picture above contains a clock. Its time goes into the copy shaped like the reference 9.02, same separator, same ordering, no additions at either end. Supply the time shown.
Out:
6.11
